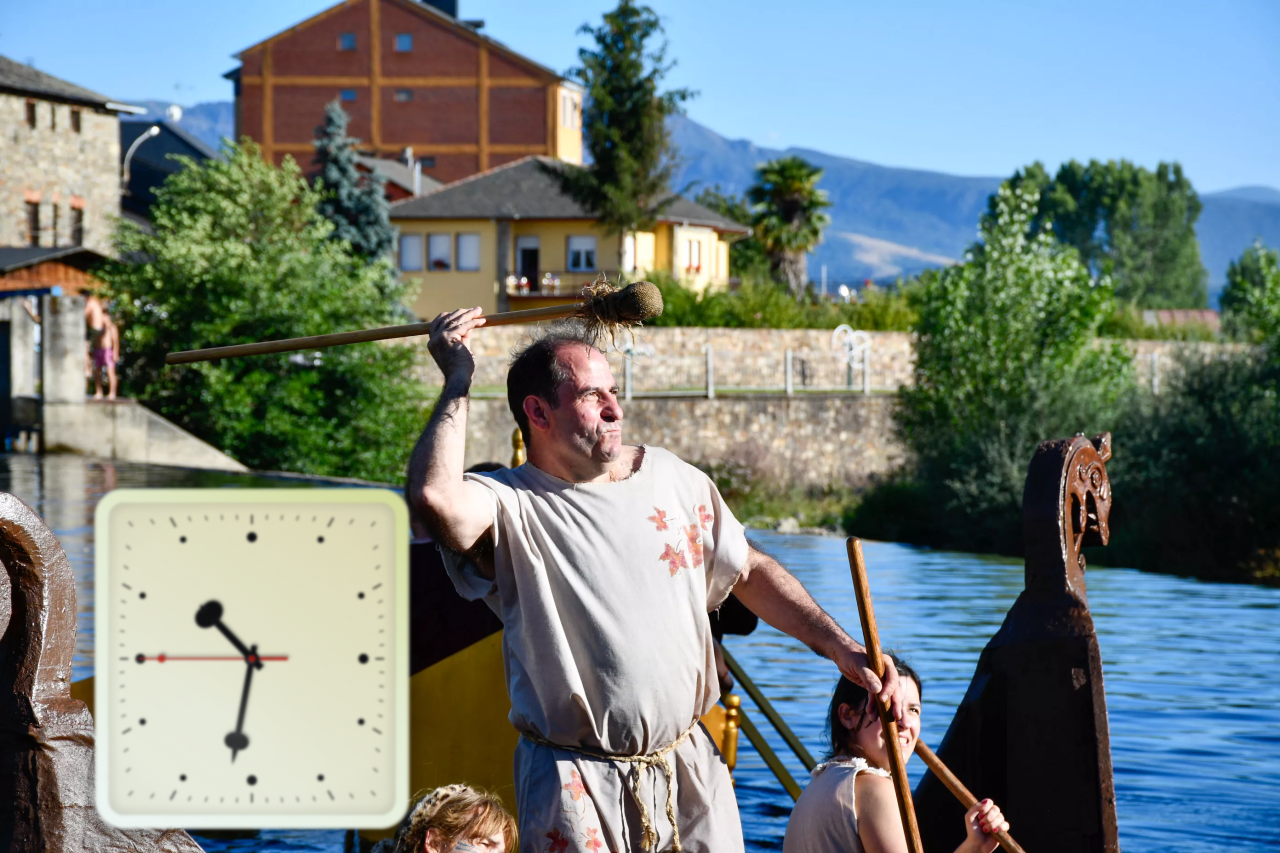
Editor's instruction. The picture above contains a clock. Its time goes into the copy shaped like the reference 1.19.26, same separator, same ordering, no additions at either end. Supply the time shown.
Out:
10.31.45
